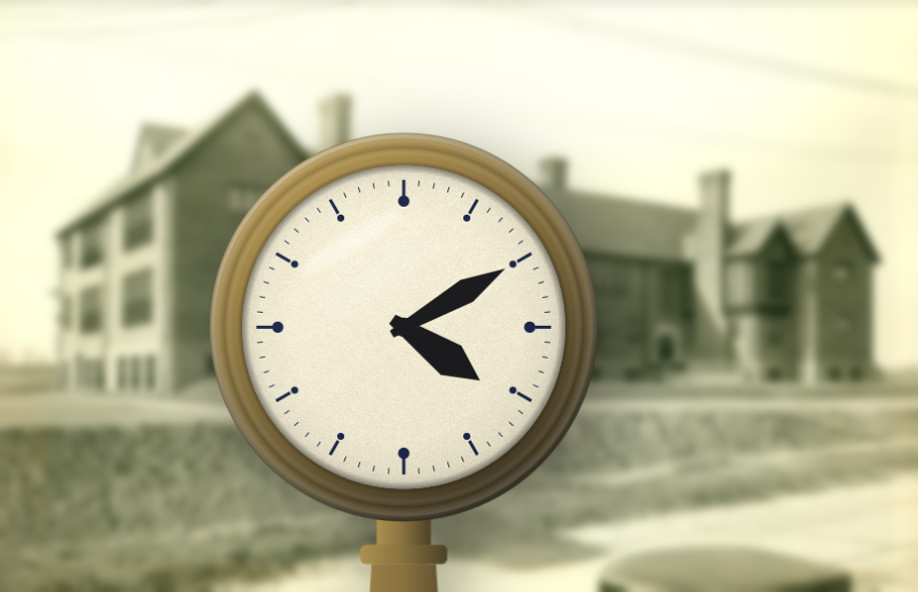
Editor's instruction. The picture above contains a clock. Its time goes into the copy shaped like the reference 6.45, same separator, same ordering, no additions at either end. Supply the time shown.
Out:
4.10
